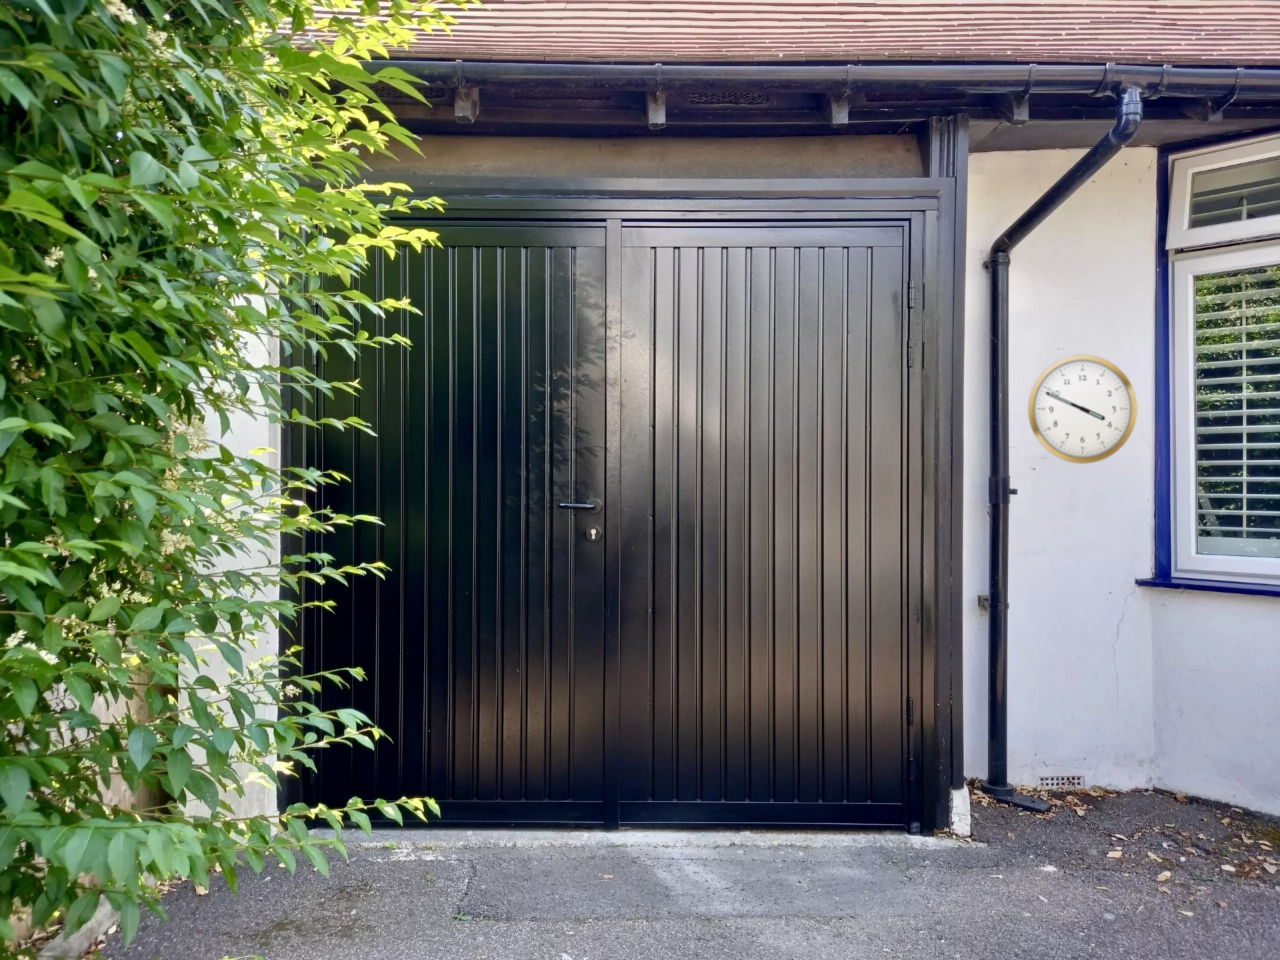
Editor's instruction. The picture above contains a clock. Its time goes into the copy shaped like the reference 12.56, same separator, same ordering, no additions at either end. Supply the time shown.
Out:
3.49
